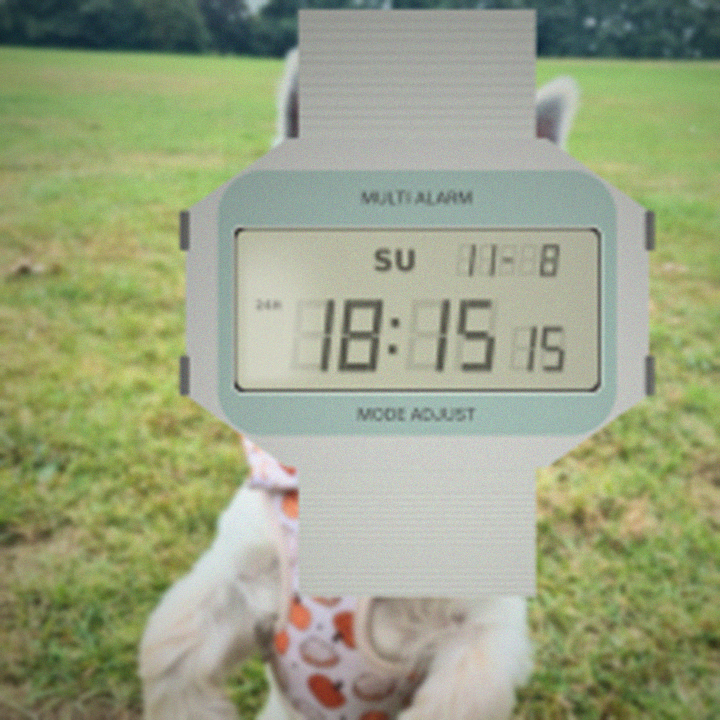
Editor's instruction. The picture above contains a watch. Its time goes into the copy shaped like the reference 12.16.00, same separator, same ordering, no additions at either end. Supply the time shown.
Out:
18.15.15
